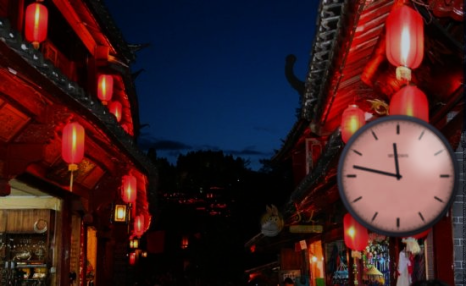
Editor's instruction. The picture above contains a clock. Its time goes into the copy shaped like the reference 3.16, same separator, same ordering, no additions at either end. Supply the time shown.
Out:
11.47
